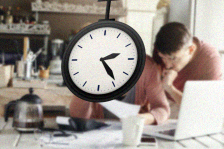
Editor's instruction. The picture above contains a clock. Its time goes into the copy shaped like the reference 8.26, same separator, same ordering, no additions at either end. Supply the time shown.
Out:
2.24
